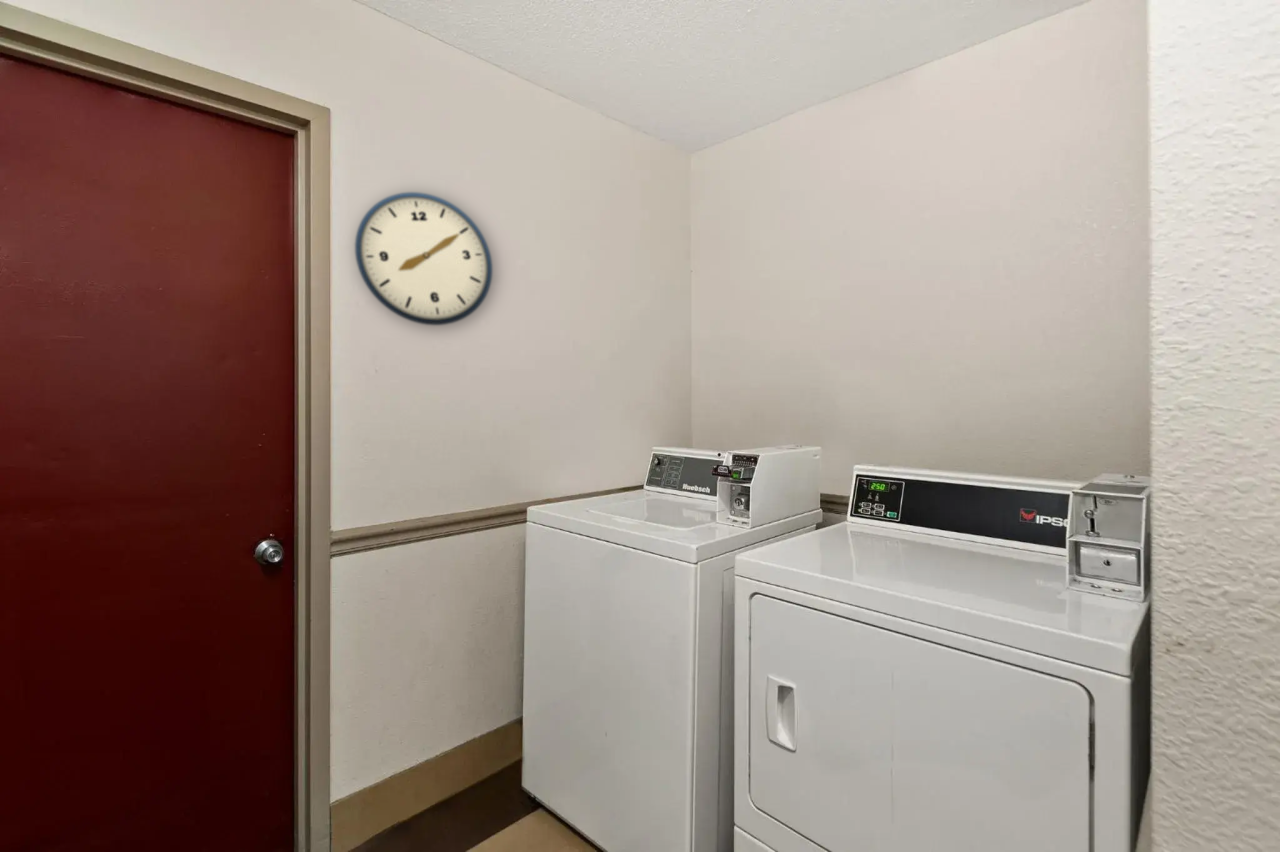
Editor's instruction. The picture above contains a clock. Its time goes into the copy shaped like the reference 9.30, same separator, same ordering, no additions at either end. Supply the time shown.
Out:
8.10
